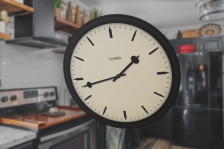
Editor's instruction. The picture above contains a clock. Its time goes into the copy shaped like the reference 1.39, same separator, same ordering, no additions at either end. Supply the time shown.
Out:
1.43
